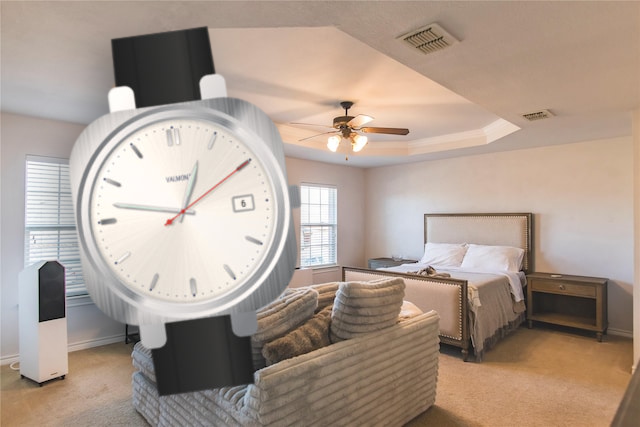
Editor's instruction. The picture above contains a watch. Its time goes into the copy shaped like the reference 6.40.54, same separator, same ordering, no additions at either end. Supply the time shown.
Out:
12.47.10
